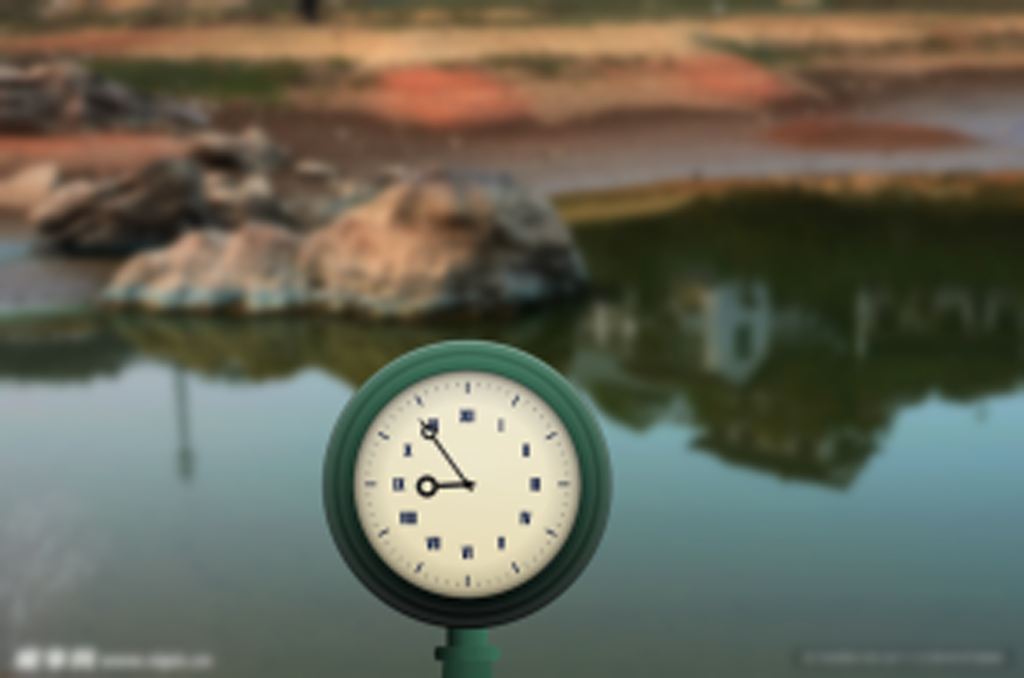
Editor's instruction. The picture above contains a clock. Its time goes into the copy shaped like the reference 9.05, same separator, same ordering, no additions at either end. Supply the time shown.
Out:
8.54
